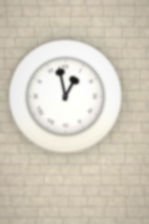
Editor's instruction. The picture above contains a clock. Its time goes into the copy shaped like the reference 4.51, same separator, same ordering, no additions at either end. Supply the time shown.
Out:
12.58
